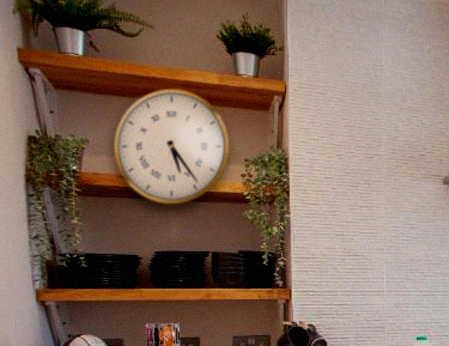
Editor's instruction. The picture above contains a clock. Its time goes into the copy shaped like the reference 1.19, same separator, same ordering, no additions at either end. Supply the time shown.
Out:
5.24
